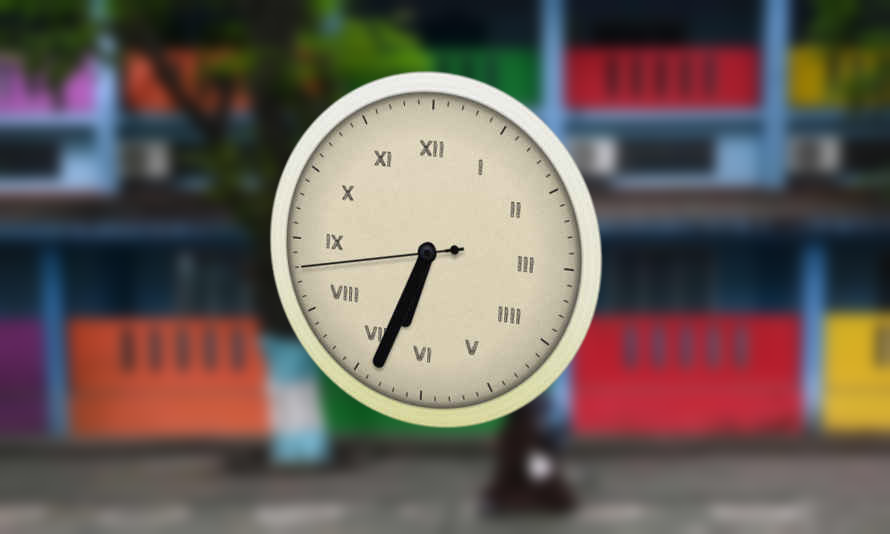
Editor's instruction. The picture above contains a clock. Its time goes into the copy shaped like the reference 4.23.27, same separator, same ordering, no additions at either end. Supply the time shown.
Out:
6.33.43
